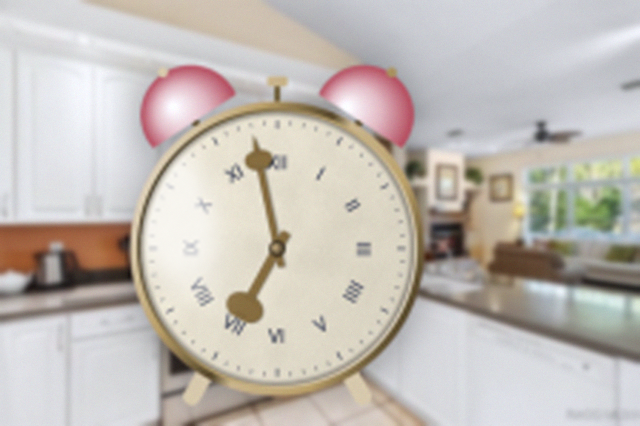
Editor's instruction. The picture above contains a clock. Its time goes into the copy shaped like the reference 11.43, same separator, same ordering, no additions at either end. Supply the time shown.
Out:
6.58
